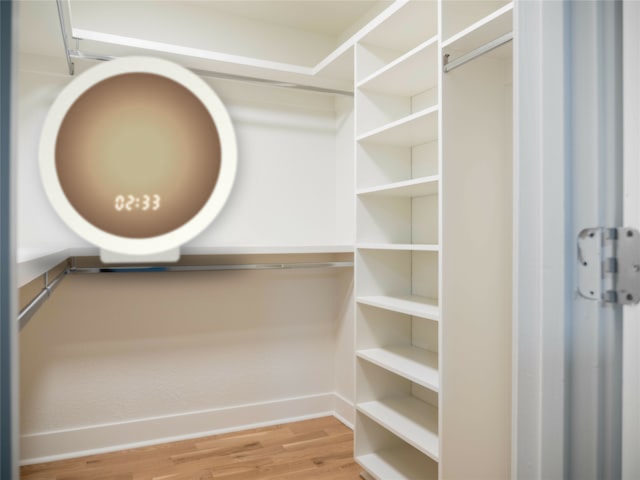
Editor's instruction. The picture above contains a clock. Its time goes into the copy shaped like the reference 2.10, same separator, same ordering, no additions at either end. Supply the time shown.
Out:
2.33
